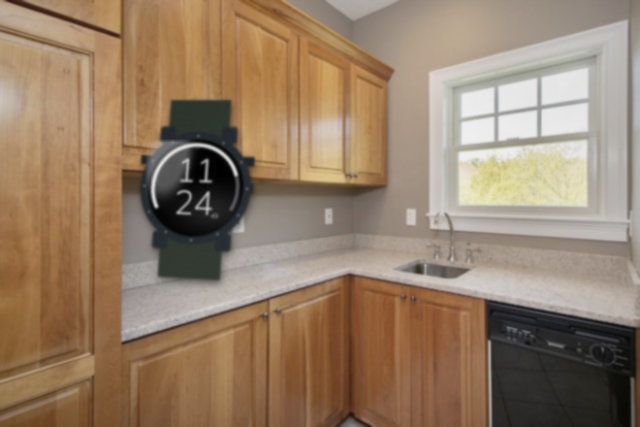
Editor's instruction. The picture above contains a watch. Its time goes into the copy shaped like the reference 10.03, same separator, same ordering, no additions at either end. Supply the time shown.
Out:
11.24
